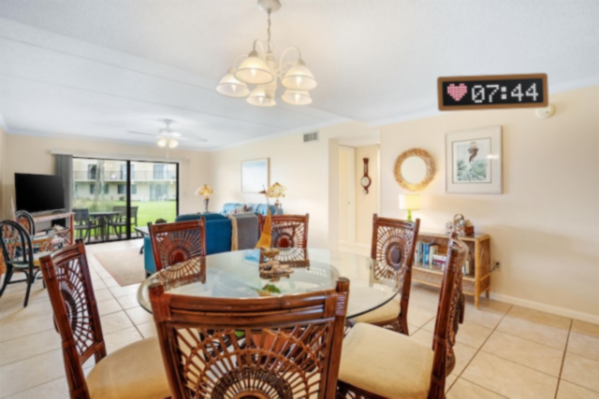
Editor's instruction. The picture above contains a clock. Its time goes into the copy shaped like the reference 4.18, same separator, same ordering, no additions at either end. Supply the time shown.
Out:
7.44
